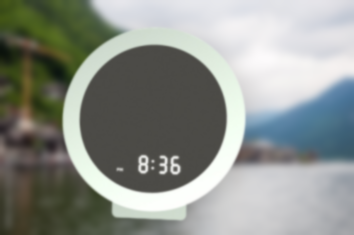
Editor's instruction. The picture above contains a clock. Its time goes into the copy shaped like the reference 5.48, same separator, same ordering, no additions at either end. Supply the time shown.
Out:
8.36
